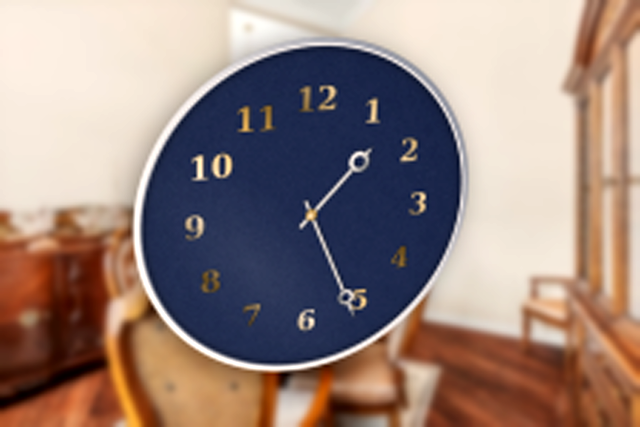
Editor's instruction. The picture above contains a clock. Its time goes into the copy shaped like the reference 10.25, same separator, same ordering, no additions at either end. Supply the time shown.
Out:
1.26
